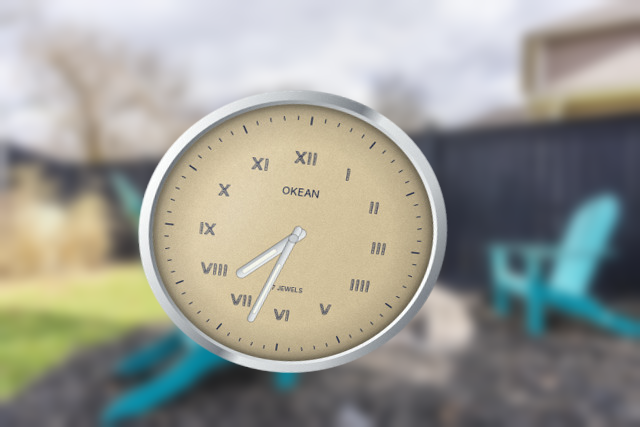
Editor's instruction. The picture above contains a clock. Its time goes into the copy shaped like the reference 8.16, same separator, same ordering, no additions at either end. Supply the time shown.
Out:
7.33
